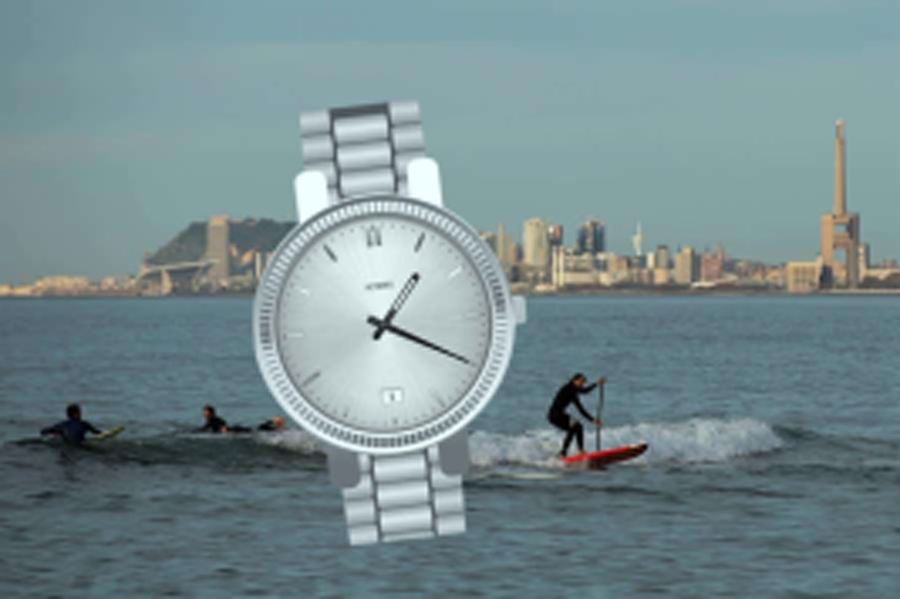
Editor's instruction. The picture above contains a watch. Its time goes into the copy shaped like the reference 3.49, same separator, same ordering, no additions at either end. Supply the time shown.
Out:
1.20
